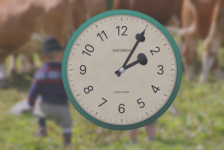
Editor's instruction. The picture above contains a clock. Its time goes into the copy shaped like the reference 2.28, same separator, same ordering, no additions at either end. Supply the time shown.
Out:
2.05
